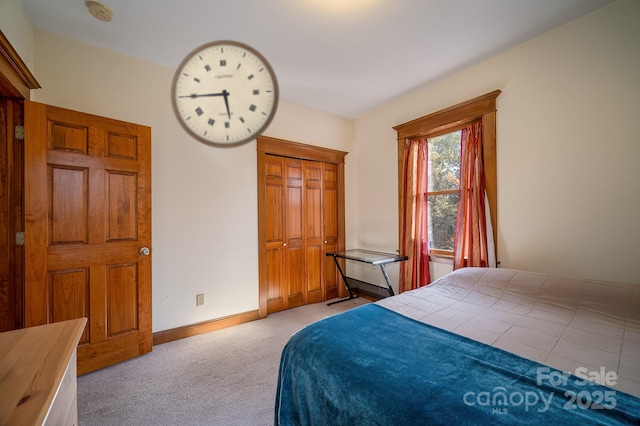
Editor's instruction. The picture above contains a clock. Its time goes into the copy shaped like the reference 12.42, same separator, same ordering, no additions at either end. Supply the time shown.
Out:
5.45
